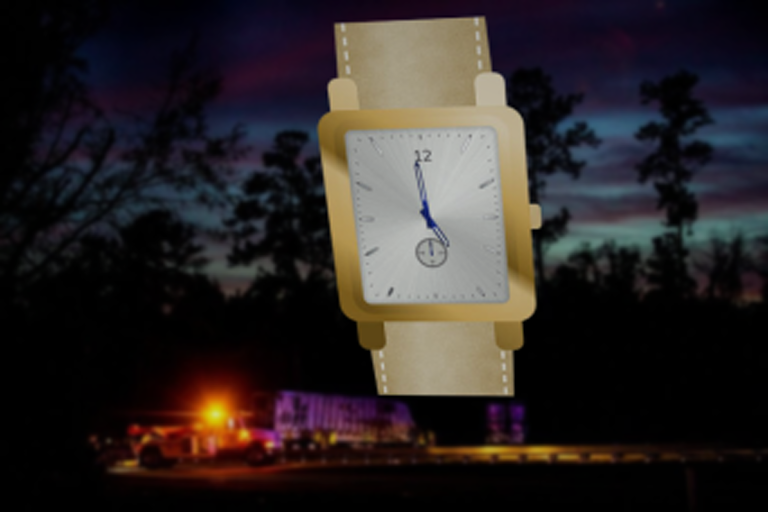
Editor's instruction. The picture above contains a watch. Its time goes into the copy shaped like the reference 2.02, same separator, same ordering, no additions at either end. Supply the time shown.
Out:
4.59
